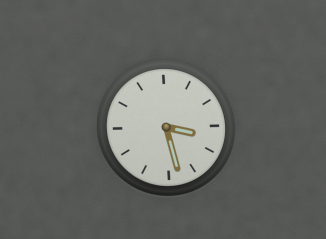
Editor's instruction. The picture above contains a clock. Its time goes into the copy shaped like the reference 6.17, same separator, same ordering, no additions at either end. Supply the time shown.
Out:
3.28
